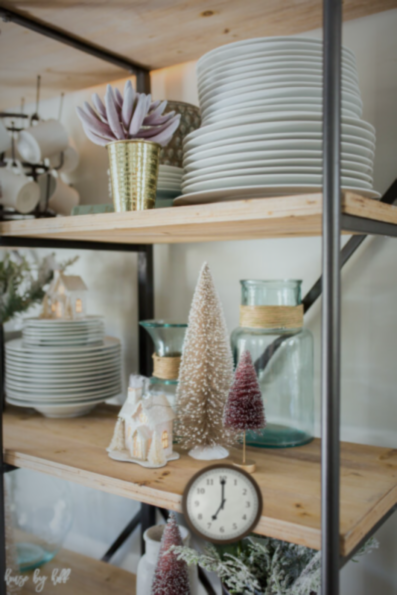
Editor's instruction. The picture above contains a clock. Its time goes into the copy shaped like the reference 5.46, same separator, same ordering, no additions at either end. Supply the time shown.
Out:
7.00
